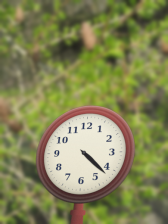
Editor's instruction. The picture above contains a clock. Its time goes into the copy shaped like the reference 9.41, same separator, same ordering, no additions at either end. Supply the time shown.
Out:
4.22
